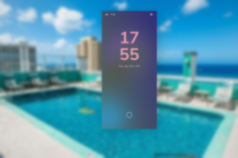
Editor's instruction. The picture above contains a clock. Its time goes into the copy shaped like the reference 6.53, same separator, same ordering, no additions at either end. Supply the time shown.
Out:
17.55
